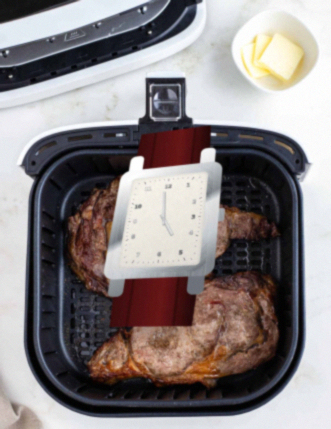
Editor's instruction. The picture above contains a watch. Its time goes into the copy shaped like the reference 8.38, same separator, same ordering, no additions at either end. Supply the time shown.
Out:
4.59
